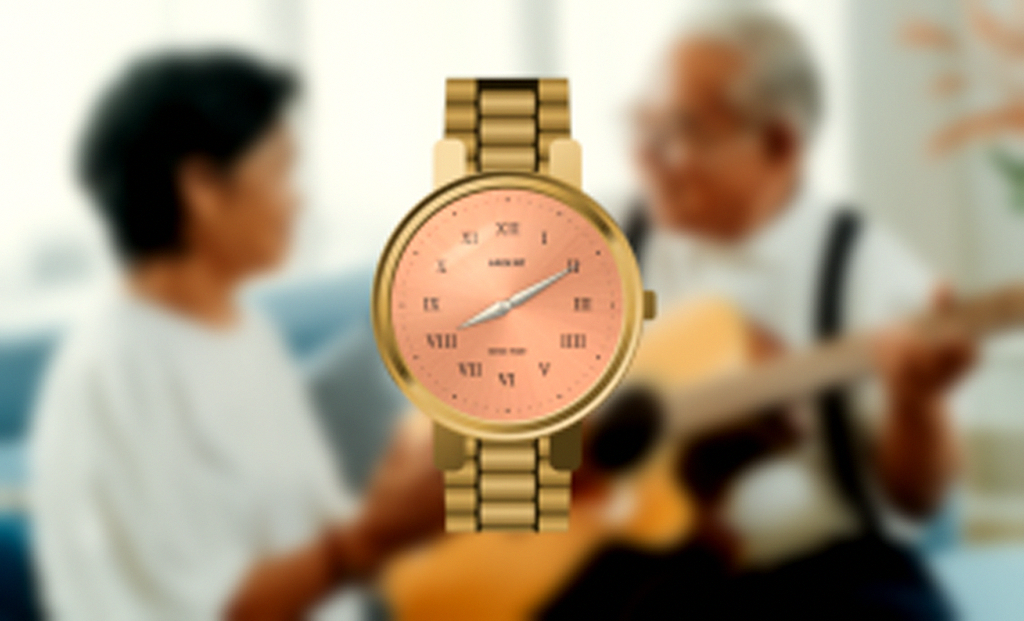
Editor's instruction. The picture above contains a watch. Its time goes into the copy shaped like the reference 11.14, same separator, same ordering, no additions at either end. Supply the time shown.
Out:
8.10
